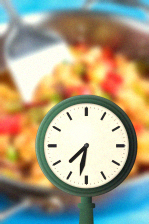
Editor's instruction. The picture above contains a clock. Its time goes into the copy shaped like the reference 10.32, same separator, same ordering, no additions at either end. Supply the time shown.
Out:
7.32
